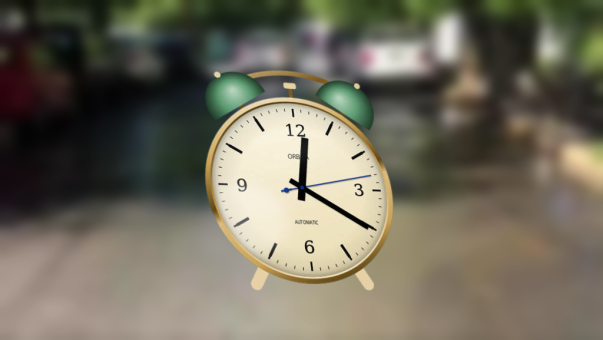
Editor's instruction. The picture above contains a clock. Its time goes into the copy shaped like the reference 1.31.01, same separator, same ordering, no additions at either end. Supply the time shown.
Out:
12.20.13
